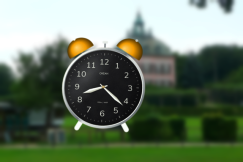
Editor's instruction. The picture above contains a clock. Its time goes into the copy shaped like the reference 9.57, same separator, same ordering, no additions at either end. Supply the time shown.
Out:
8.22
